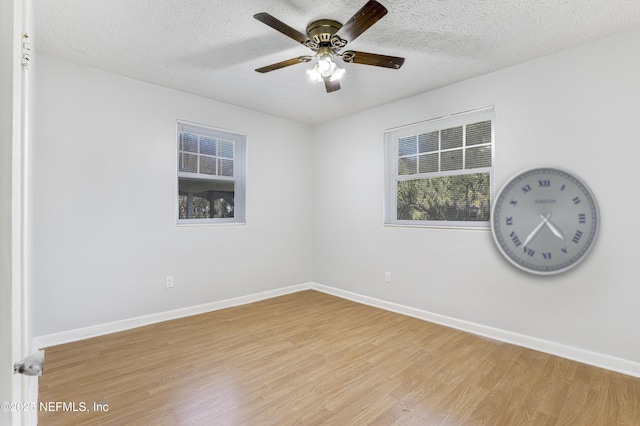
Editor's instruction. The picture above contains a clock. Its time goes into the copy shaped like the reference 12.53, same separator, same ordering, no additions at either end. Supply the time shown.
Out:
4.37
